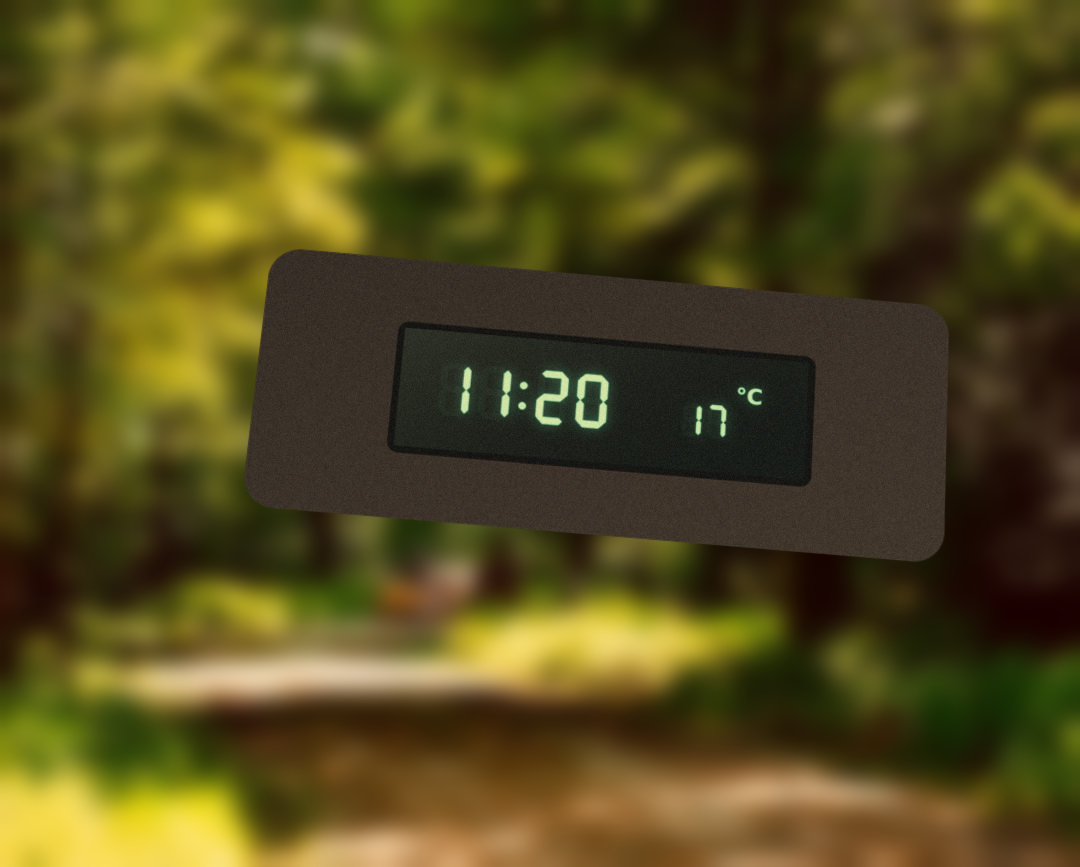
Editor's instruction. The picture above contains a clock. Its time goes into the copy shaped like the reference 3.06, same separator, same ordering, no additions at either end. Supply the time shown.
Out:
11.20
